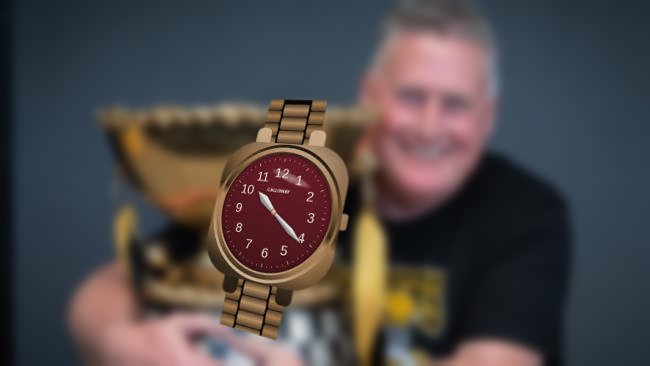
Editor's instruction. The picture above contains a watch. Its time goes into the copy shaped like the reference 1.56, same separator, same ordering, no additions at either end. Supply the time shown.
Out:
10.21
